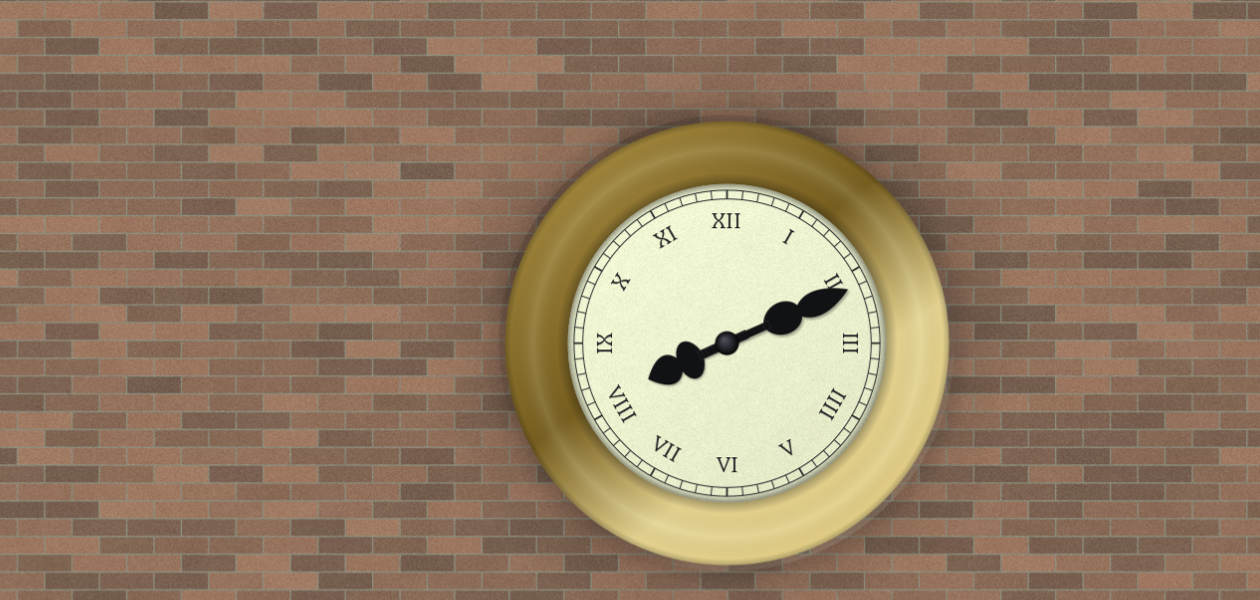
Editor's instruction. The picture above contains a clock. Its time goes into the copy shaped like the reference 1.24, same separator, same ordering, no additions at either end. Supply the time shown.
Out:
8.11
